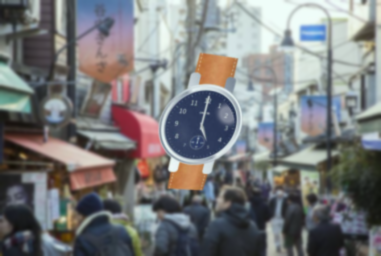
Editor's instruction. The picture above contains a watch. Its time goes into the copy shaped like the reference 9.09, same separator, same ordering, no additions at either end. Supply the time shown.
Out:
5.00
